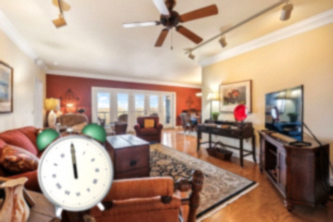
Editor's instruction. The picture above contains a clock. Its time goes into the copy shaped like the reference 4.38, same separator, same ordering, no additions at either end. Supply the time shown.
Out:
12.00
